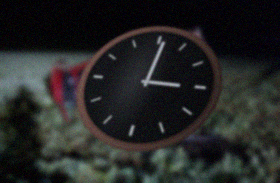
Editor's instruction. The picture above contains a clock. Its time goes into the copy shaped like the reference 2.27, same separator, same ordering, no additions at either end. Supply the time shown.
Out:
3.01
